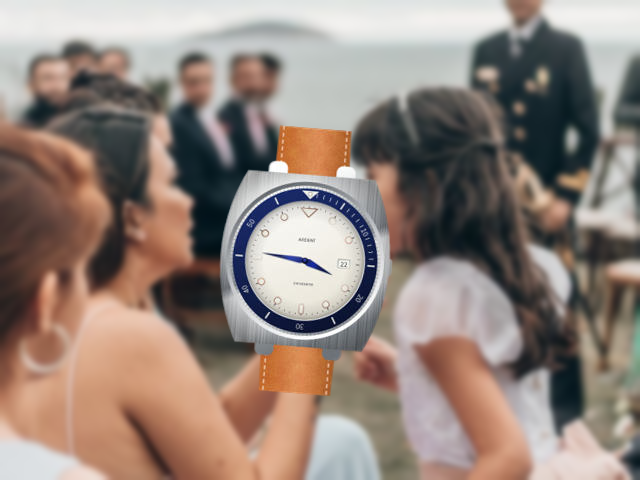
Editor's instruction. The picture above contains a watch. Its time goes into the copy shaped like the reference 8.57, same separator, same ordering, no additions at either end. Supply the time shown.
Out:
3.46
